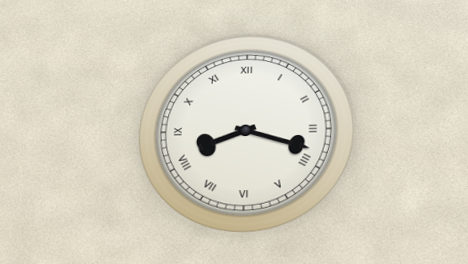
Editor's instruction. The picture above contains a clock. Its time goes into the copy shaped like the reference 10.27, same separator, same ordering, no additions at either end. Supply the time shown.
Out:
8.18
